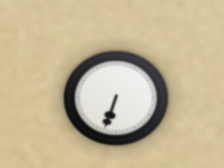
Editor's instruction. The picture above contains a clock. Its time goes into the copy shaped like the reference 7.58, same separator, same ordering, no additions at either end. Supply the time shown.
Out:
6.33
